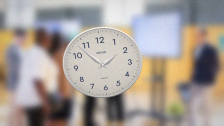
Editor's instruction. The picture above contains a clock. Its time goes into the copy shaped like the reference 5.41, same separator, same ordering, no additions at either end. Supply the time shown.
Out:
1.53
